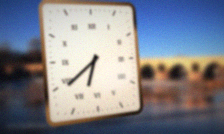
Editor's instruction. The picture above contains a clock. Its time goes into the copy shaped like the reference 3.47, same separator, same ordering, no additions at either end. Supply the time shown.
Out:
6.39
